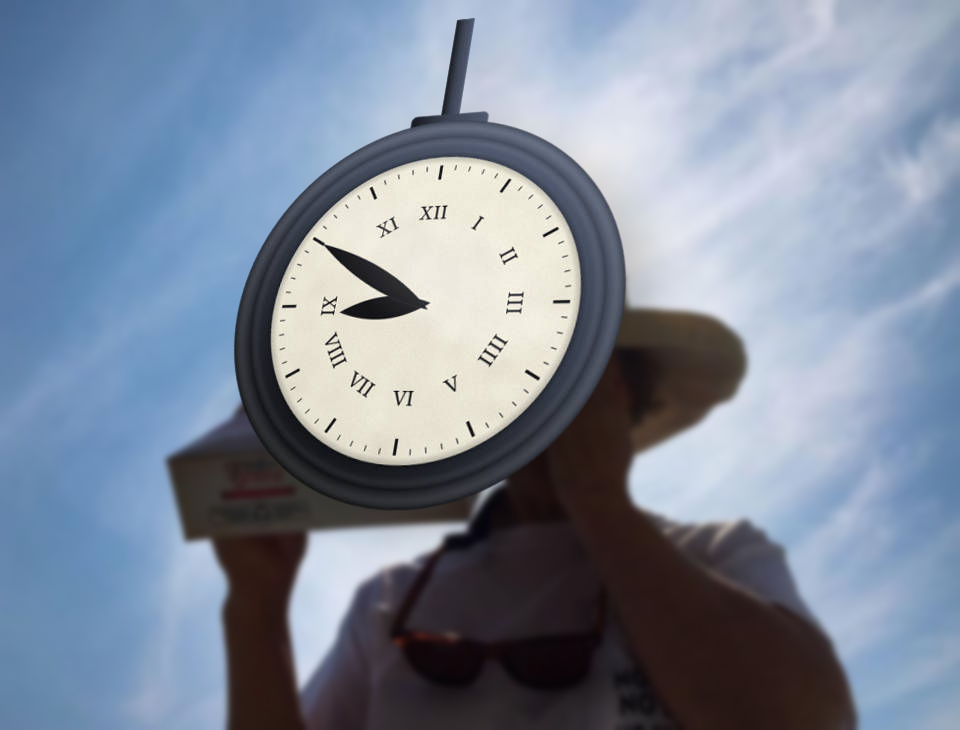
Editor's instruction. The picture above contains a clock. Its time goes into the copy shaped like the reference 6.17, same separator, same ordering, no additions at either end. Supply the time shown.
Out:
8.50
